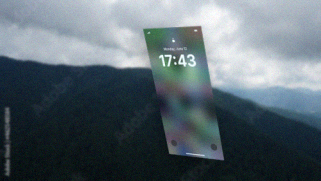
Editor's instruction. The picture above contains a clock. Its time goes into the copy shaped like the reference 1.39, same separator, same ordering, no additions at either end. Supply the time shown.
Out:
17.43
